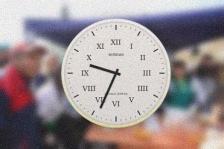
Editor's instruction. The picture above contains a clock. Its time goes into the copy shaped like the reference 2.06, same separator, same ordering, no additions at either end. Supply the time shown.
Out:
9.34
